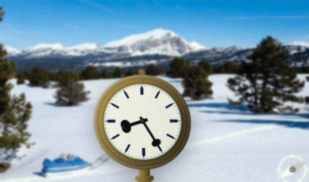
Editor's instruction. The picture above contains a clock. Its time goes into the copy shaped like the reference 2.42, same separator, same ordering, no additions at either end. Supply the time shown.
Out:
8.25
